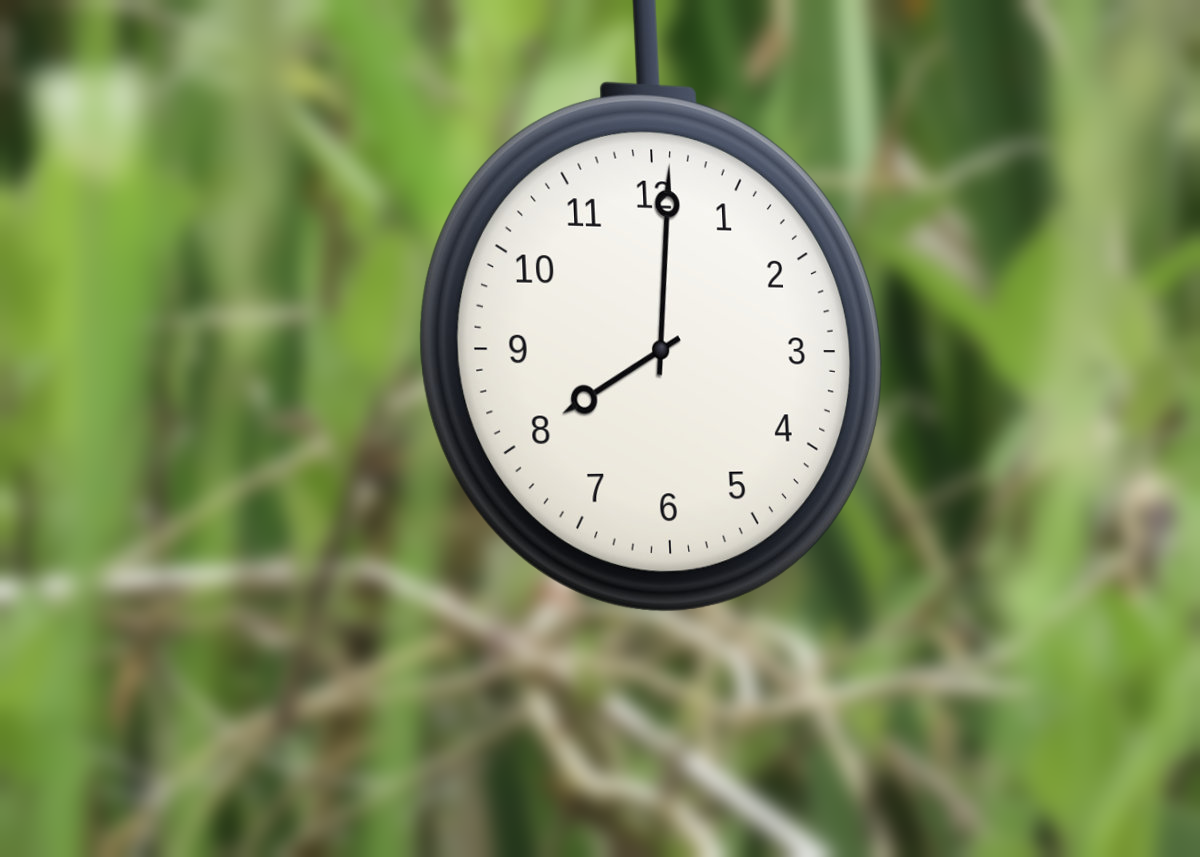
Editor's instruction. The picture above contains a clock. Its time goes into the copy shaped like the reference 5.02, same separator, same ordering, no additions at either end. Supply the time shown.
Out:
8.01
